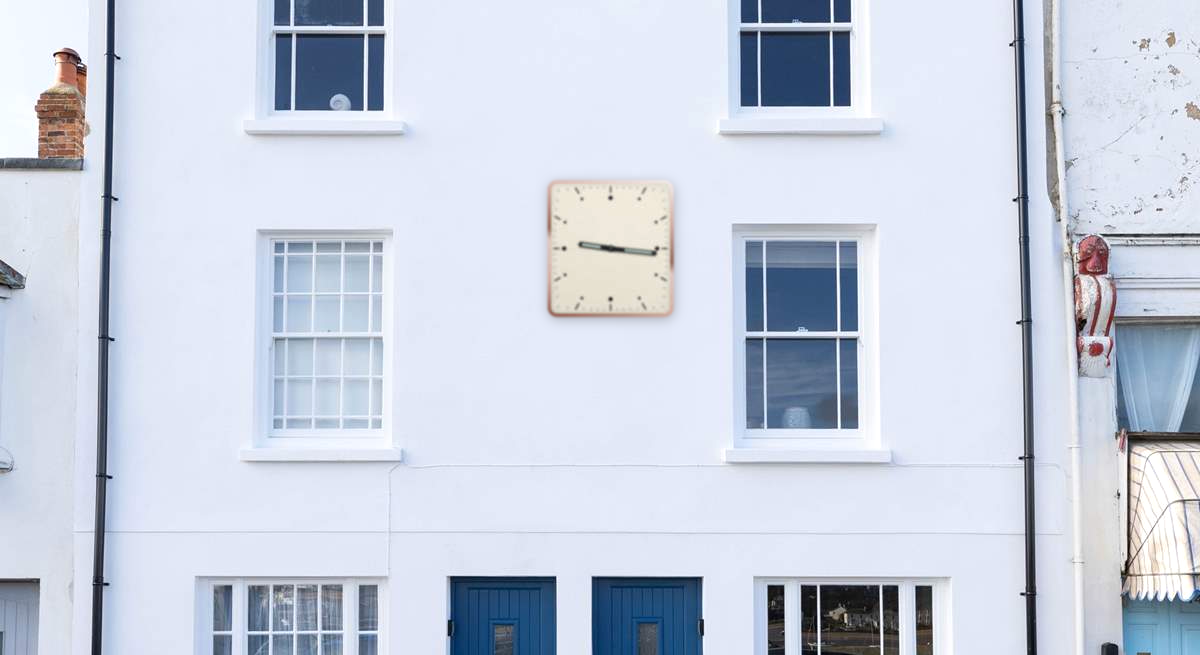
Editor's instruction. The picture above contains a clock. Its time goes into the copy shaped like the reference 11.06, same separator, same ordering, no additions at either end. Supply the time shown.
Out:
9.16
